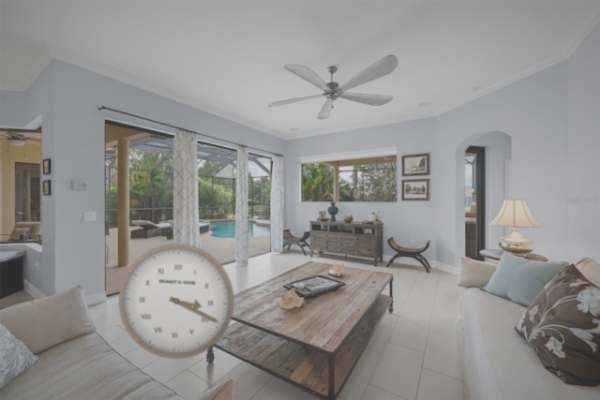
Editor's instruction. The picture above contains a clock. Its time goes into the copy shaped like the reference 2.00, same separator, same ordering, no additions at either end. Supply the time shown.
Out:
3.19
